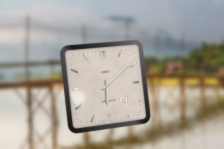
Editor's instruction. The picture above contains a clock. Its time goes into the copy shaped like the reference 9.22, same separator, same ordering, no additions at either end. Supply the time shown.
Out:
6.09
